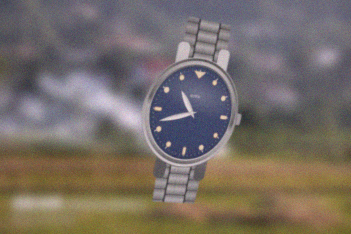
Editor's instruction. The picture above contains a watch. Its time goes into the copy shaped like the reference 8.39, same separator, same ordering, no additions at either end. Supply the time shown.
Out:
10.42
